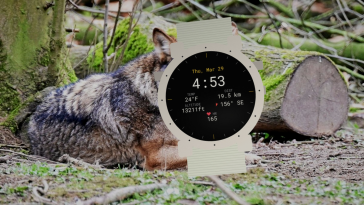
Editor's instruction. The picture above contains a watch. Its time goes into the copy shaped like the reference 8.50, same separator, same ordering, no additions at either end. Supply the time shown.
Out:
4.53
